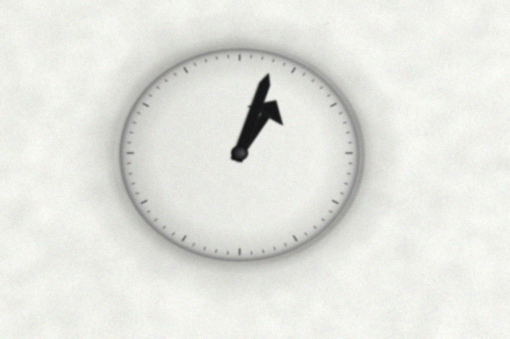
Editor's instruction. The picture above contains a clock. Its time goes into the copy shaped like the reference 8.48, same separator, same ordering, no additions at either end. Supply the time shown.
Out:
1.03
